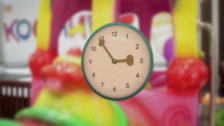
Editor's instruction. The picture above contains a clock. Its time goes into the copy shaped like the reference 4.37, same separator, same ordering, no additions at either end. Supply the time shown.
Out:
2.54
